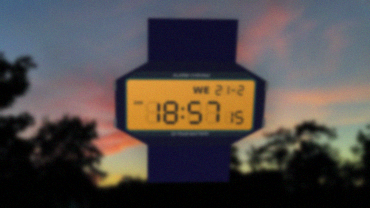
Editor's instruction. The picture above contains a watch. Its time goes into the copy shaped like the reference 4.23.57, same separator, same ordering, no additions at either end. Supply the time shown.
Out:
18.57.15
